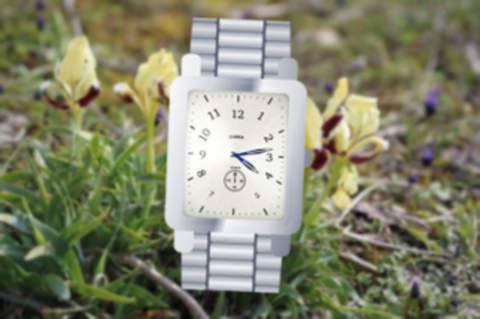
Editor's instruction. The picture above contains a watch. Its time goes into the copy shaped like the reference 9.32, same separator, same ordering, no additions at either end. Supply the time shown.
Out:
4.13
